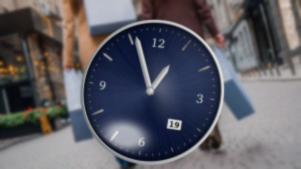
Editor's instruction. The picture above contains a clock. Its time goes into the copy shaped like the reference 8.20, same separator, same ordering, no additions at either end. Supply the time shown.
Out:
12.56
